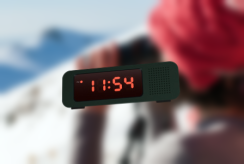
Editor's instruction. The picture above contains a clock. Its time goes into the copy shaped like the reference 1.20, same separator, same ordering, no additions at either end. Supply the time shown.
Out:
11.54
